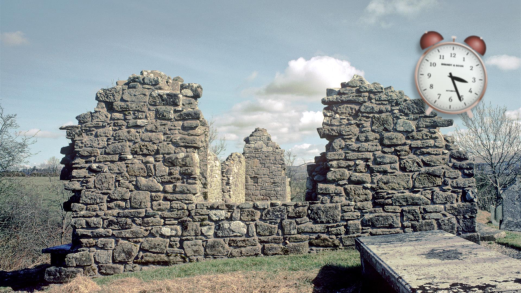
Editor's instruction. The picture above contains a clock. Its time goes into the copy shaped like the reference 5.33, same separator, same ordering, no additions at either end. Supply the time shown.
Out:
3.26
